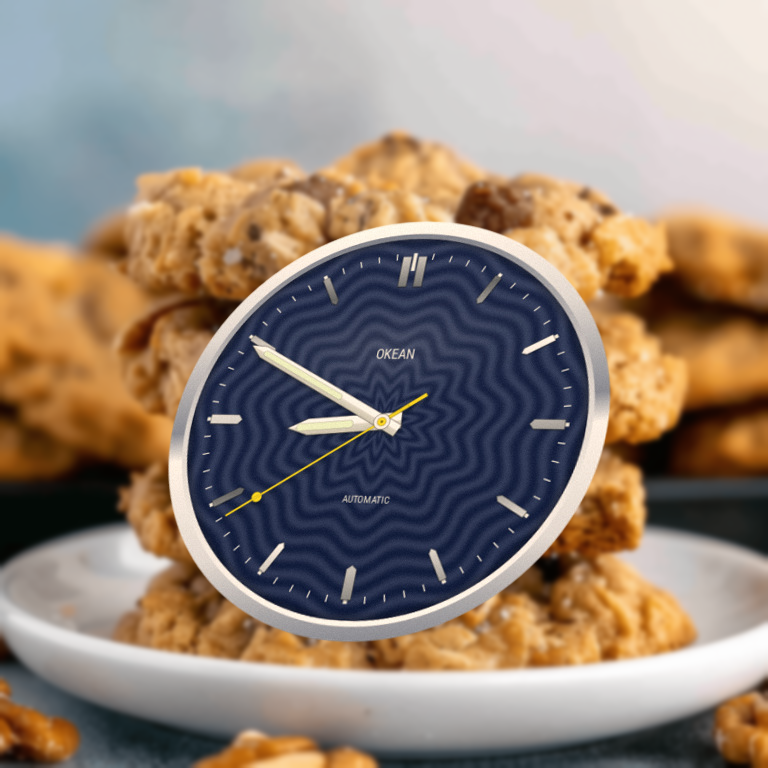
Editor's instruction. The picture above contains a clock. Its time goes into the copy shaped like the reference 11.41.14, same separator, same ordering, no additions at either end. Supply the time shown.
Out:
8.49.39
